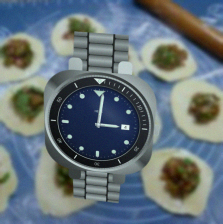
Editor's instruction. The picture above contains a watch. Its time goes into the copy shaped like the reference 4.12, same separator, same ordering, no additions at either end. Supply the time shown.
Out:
3.01
